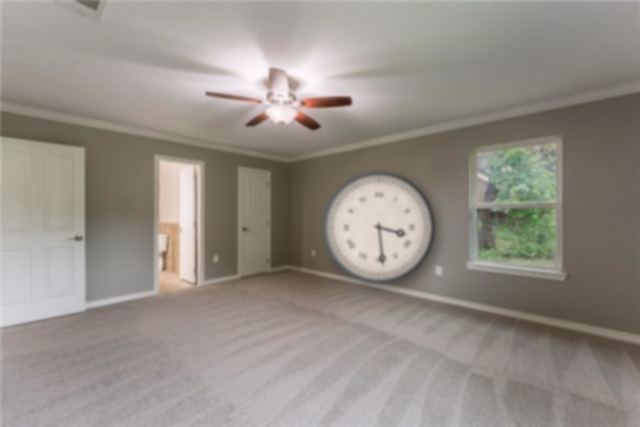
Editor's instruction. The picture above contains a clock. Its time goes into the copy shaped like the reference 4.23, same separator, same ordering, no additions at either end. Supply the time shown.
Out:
3.29
